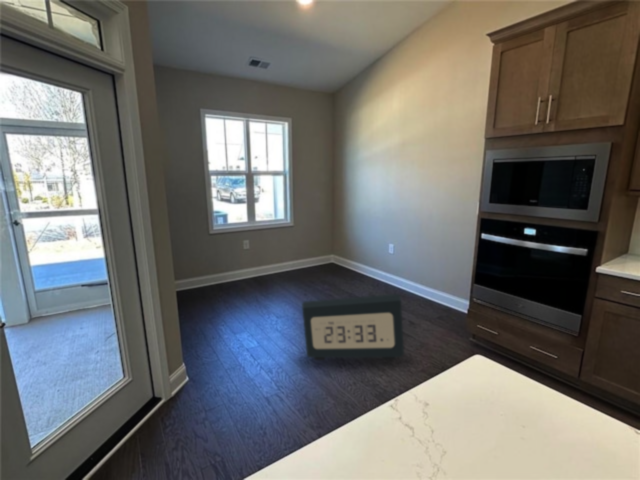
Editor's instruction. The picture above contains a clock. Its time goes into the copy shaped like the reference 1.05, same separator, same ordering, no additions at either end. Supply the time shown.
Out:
23.33
